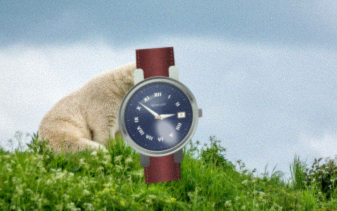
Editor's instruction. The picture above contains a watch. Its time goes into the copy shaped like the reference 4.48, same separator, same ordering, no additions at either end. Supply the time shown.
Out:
2.52
